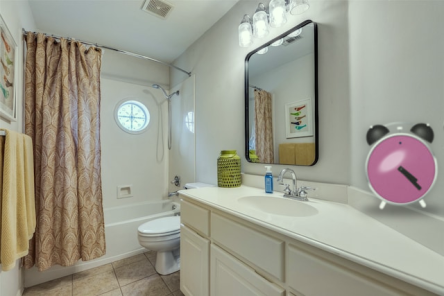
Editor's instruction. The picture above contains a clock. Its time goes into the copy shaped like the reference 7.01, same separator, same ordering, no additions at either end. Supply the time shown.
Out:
4.23
